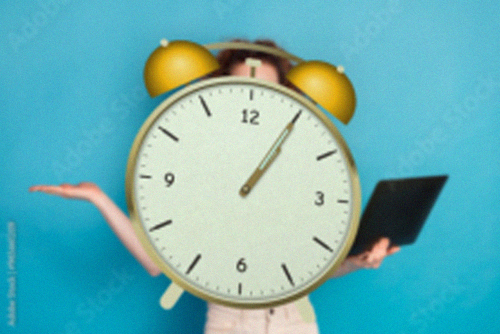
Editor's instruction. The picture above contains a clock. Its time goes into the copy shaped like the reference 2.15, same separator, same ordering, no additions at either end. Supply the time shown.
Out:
1.05
